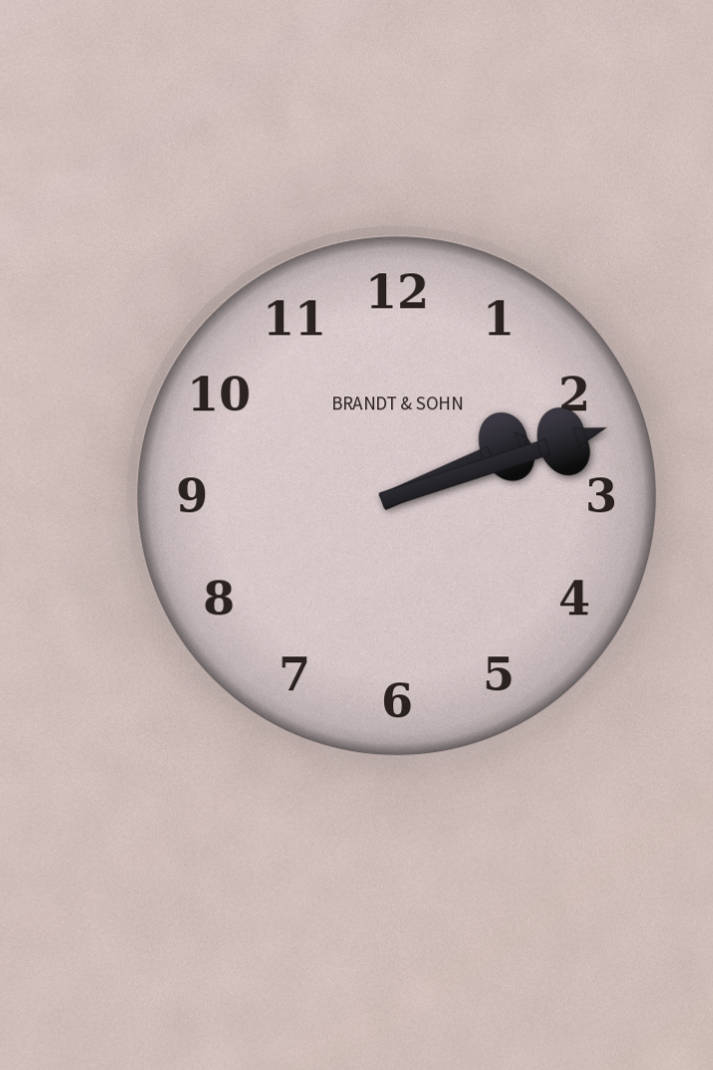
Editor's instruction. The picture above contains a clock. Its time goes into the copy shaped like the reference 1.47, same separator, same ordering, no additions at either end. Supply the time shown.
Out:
2.12
